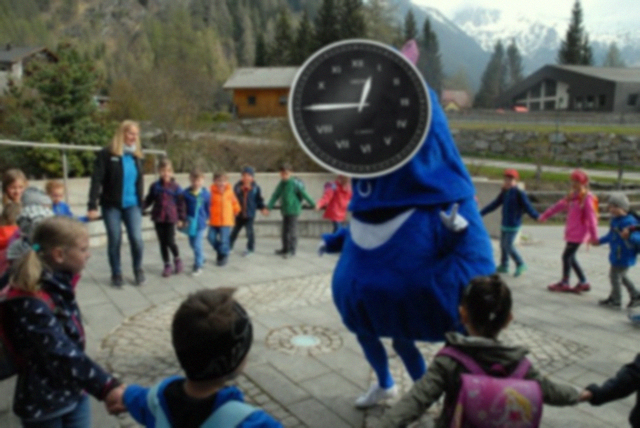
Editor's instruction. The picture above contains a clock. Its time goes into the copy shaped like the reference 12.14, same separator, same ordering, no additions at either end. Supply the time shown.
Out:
12.45
